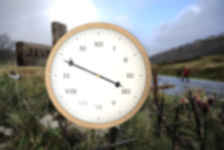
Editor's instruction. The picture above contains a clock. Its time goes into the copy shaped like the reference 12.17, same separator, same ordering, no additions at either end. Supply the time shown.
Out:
3.49
